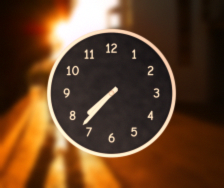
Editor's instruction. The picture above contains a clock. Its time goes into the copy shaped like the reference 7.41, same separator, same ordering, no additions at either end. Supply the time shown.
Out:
7.37
